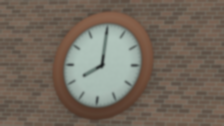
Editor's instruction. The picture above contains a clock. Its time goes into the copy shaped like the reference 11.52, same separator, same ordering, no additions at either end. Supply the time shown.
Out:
8.00
